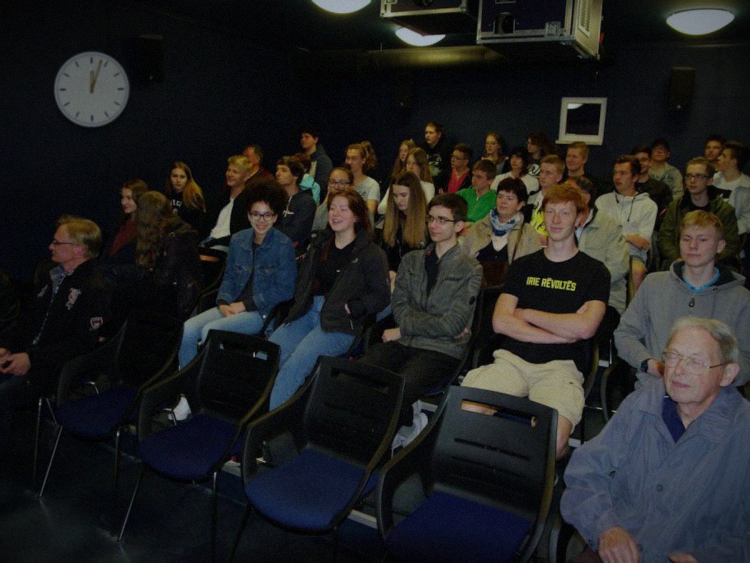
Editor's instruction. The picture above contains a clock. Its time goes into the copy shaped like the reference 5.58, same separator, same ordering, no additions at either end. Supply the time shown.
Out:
12.03
